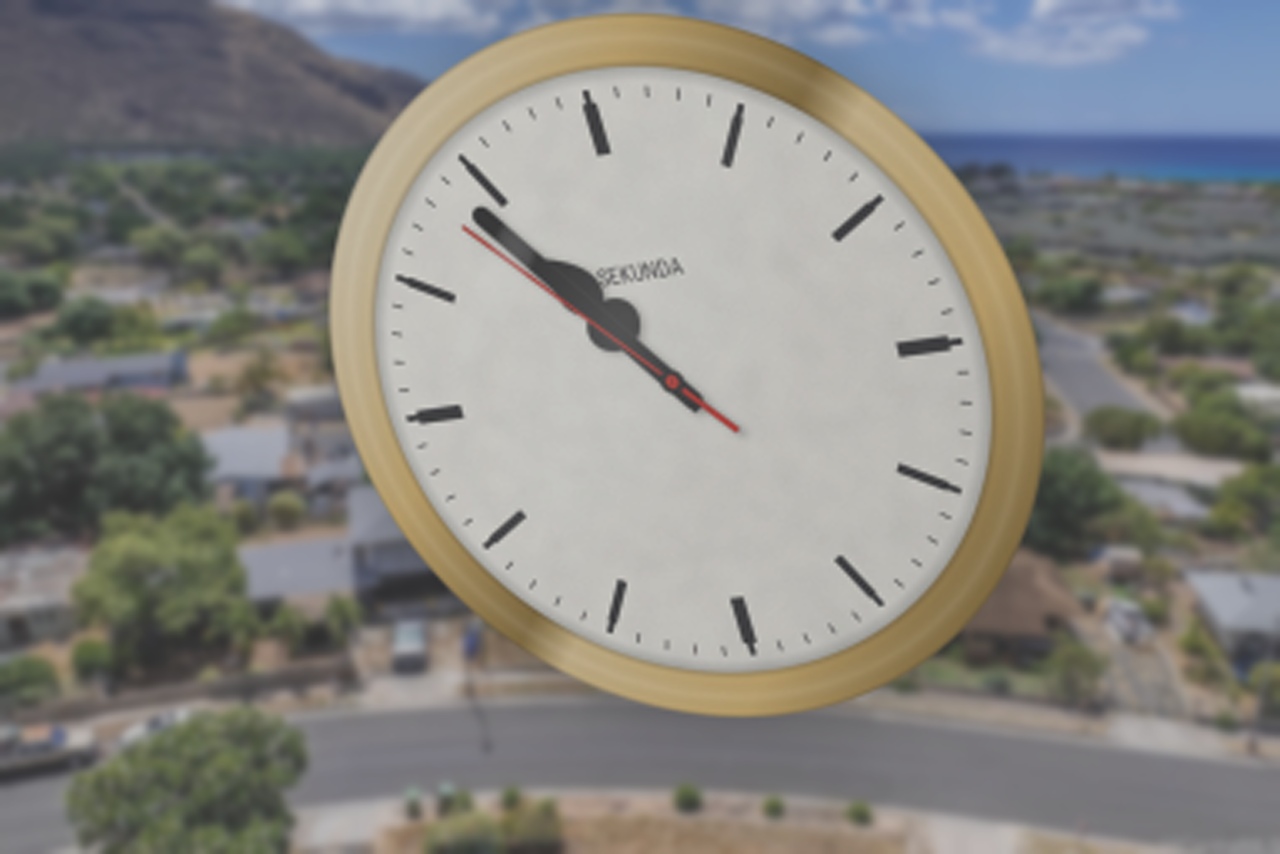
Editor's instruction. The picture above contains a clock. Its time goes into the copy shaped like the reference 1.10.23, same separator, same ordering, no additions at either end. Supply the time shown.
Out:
10.53.53
